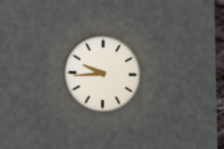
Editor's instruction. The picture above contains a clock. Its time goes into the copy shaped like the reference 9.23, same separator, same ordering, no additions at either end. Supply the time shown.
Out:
9.44
